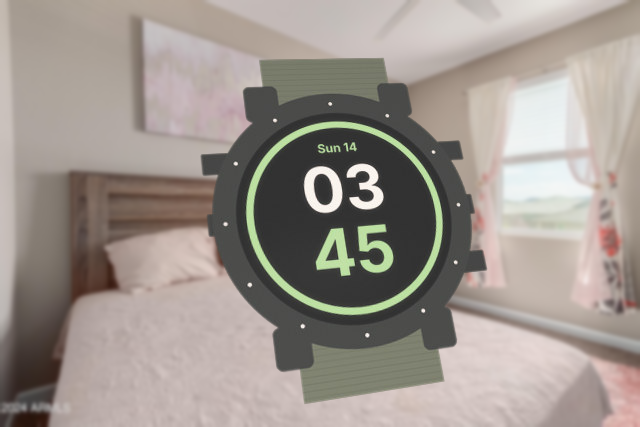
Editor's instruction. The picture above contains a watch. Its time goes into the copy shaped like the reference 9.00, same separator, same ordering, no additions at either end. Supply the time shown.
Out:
3.45
